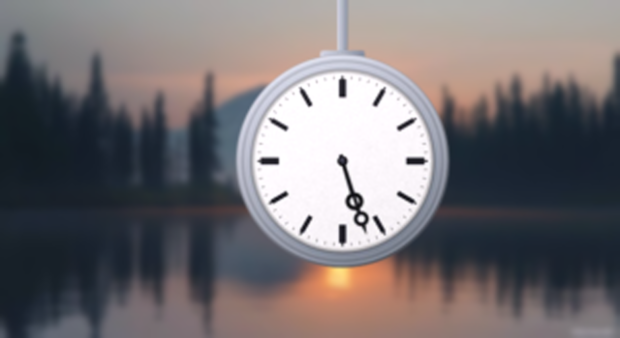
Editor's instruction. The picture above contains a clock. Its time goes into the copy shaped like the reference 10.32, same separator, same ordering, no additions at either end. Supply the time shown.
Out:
5.27
